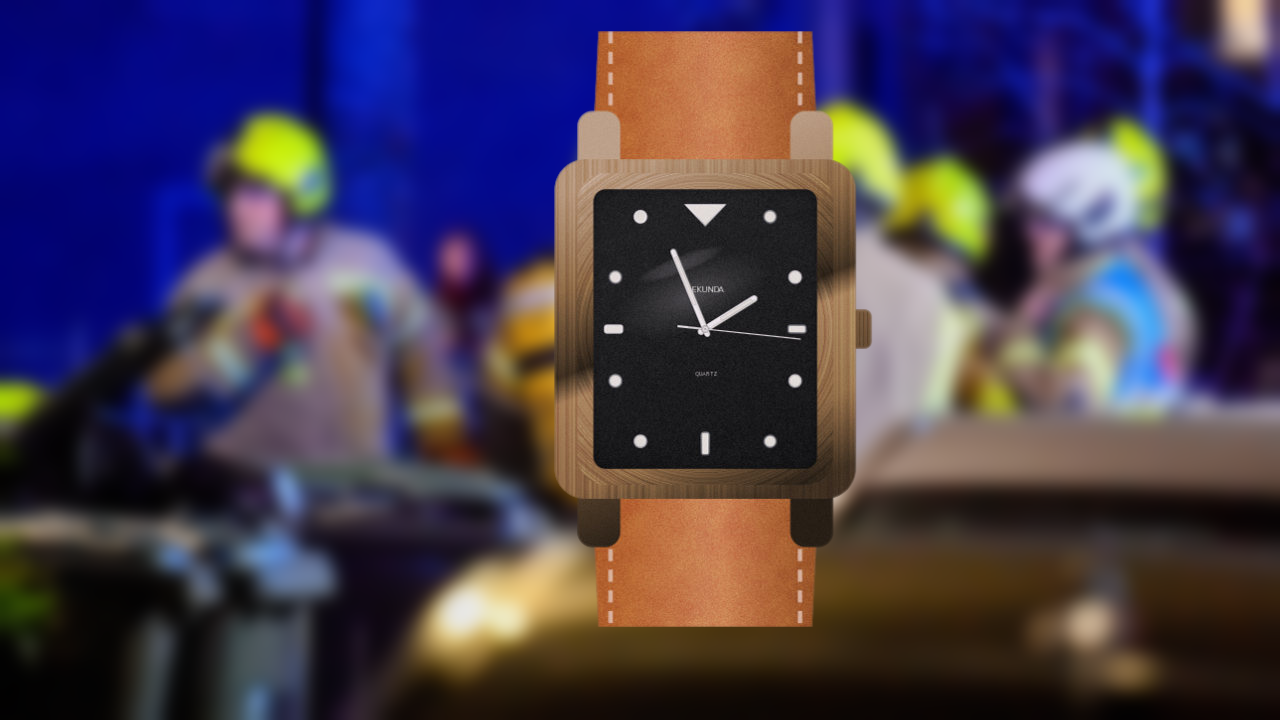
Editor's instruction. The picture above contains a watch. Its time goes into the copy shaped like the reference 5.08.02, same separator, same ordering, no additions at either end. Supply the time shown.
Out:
1.56.16
